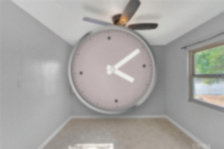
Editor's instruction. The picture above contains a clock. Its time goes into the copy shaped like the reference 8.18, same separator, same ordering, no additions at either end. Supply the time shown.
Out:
4.10
